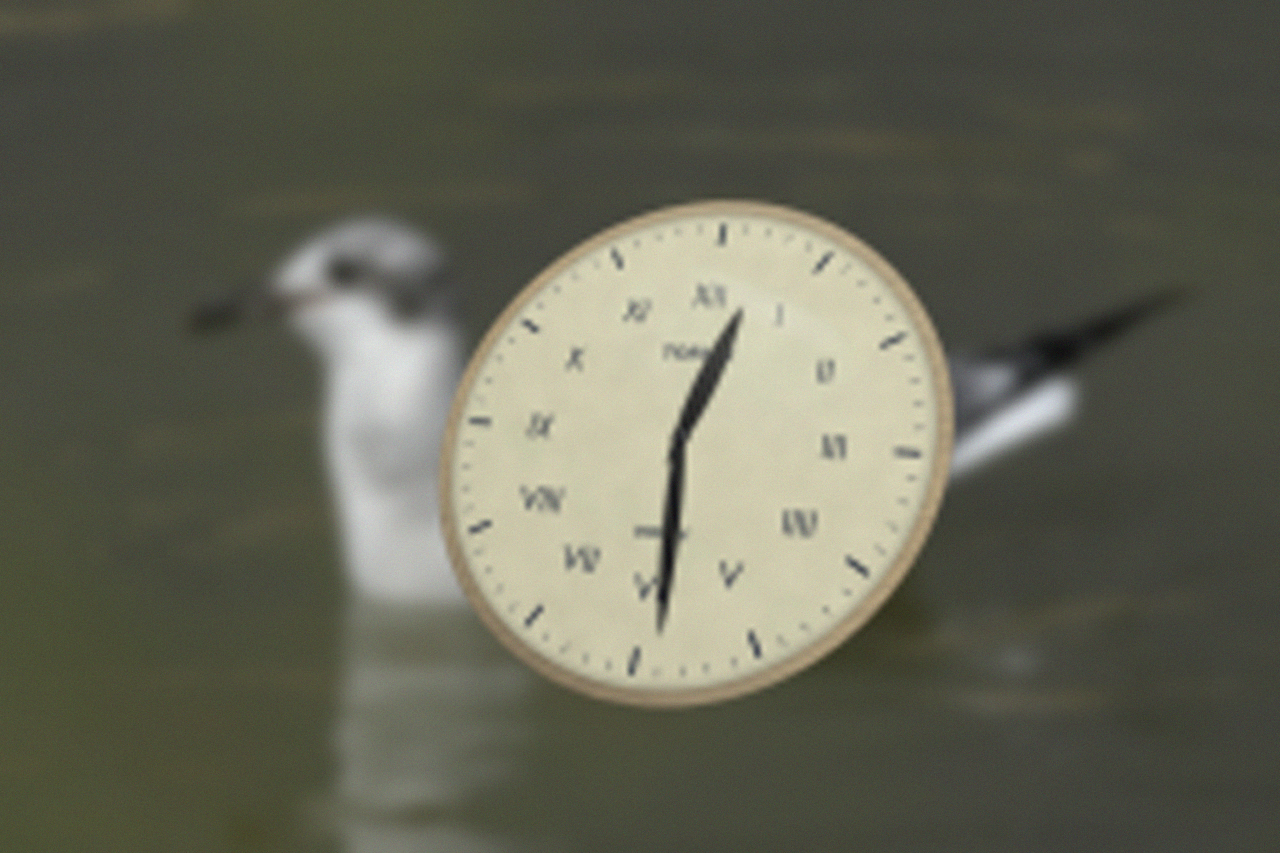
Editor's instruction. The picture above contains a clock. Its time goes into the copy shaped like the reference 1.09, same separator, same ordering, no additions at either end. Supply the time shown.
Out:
12.29
